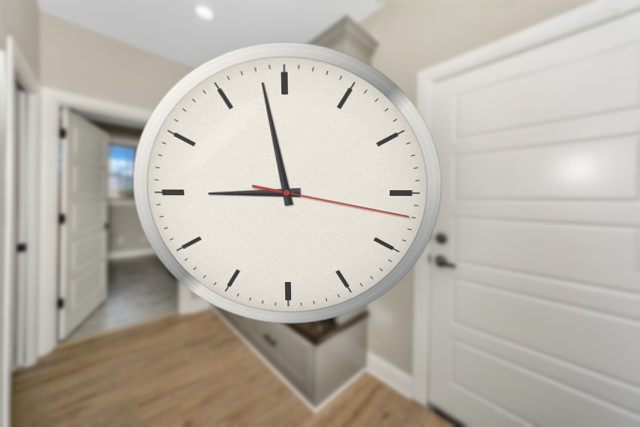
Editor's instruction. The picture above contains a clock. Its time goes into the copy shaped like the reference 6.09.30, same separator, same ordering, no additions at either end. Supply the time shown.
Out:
8.58.17
